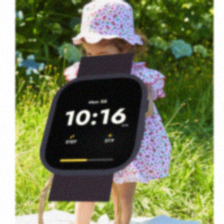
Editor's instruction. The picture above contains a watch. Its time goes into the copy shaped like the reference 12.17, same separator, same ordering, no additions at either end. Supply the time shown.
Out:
10.16
